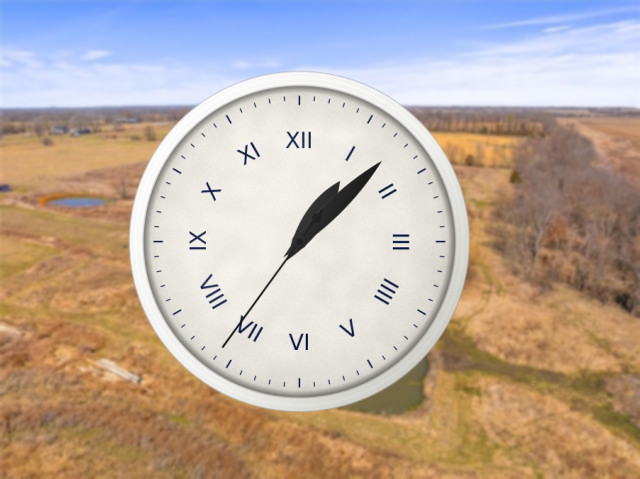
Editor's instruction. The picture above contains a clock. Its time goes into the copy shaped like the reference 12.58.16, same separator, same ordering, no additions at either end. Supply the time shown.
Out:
1.07.36
